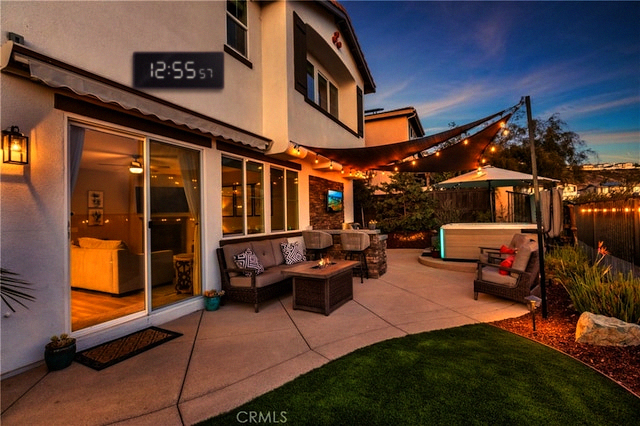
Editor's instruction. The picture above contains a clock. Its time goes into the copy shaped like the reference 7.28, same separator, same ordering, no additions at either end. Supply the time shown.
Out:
12.55
